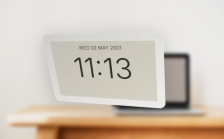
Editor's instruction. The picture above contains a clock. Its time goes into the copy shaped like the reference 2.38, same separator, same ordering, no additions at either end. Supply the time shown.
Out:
11.13
